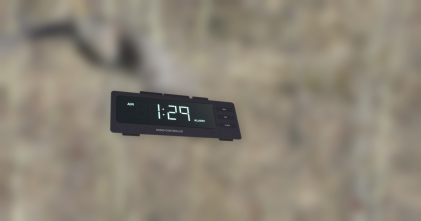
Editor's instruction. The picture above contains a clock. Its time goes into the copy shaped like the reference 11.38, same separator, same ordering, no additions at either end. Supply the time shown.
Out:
1.29
